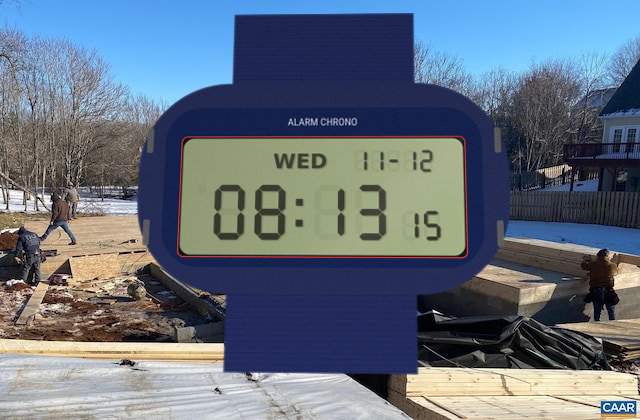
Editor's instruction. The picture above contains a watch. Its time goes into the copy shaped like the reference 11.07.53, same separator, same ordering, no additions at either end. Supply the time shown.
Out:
8.13.15
